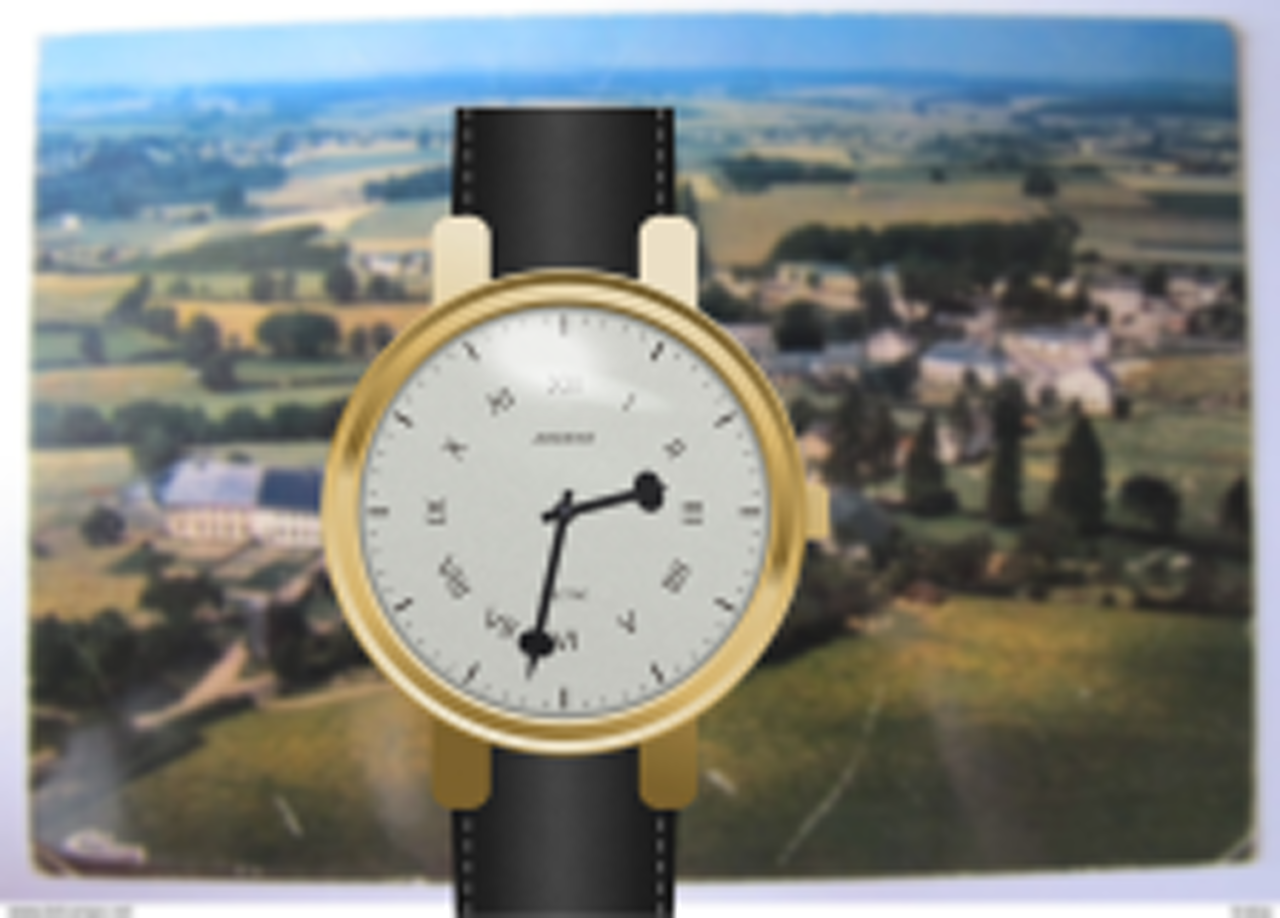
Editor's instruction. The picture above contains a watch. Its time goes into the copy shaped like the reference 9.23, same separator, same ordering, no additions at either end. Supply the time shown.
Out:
2.32
